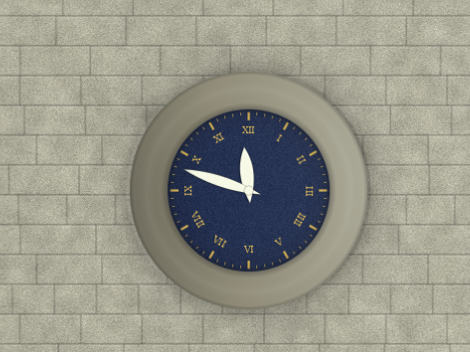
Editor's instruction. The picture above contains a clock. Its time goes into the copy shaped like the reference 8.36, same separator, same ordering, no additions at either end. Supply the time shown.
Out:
11.48
